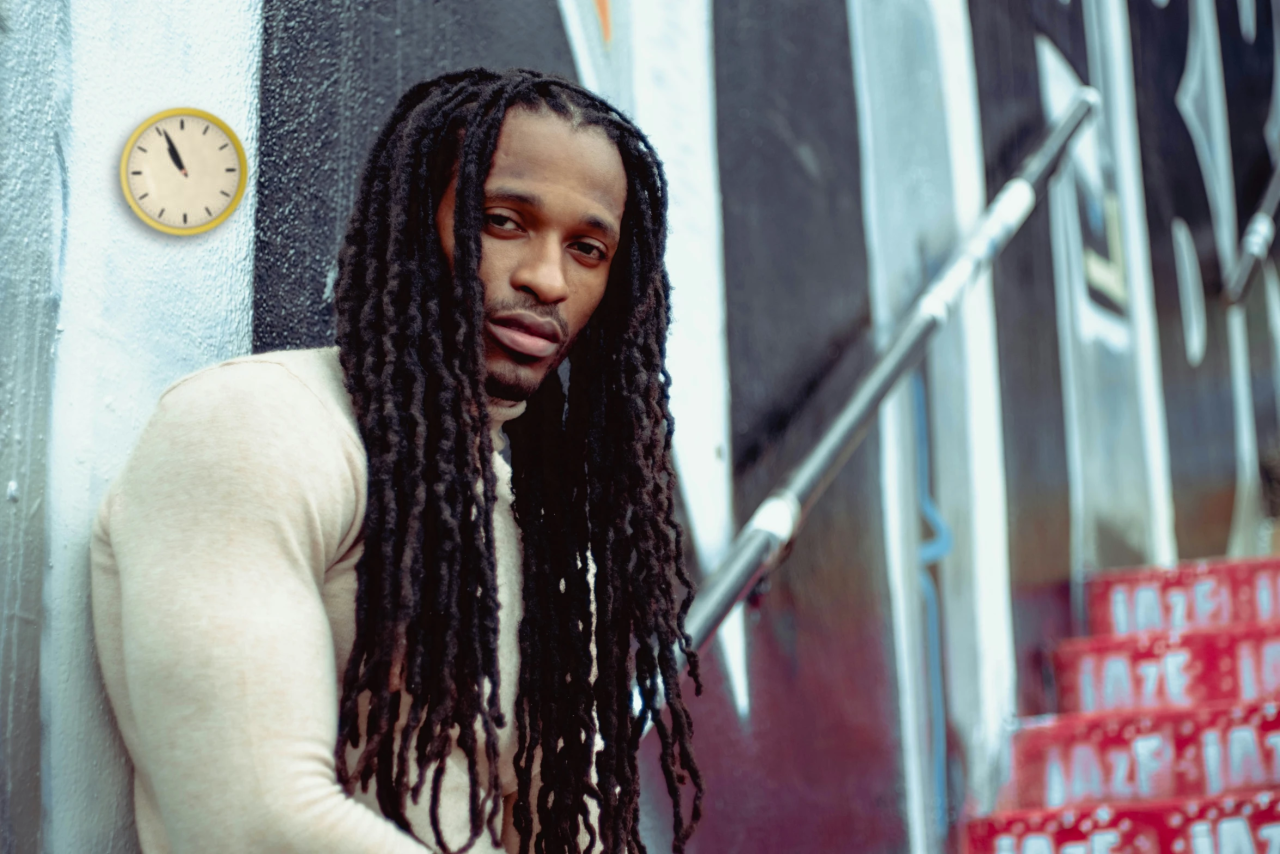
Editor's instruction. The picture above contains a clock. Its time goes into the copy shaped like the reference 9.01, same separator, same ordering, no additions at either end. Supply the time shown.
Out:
10.56
